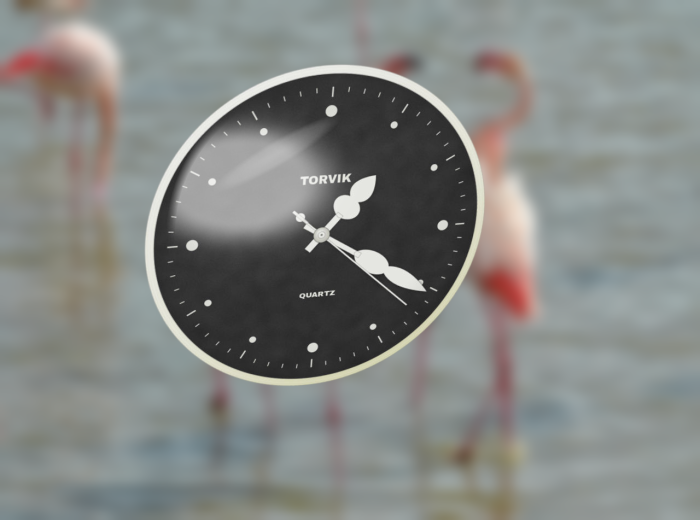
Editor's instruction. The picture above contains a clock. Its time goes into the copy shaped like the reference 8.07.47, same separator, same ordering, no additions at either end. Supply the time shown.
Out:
1.20.22
